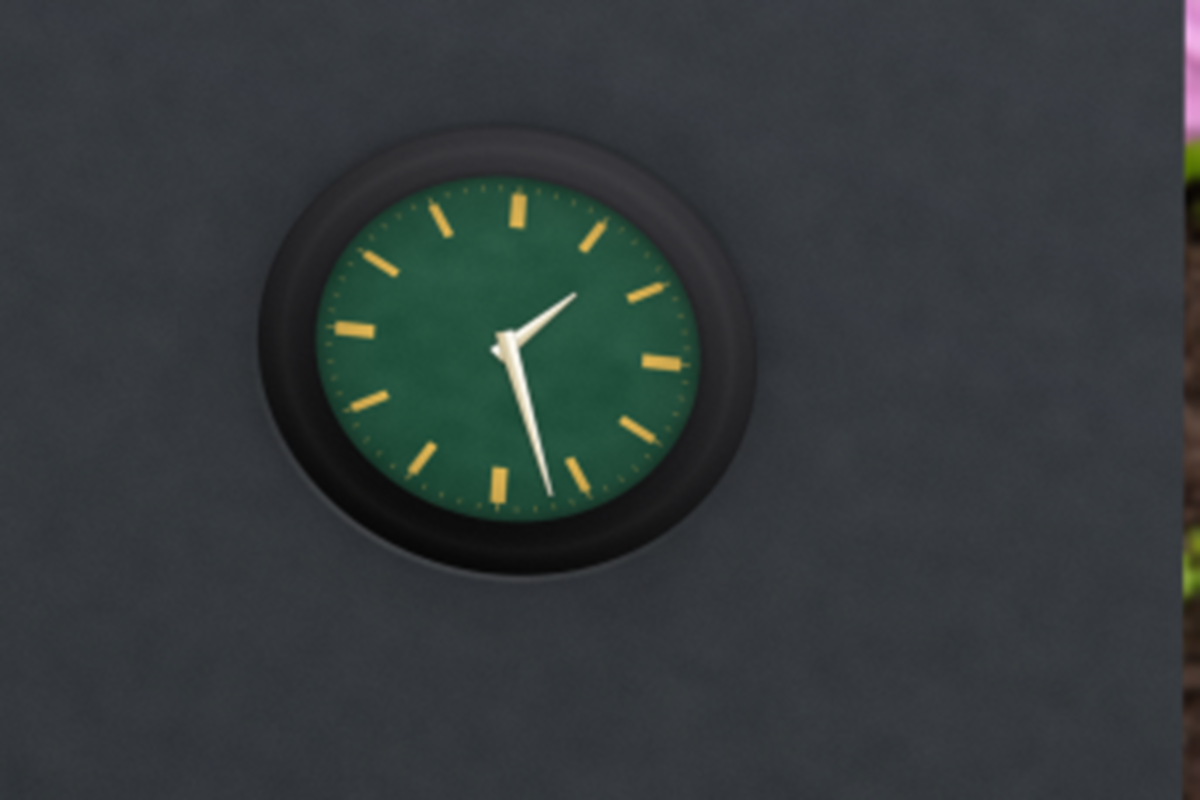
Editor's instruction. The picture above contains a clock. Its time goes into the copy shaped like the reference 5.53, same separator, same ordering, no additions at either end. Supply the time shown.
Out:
1.27
